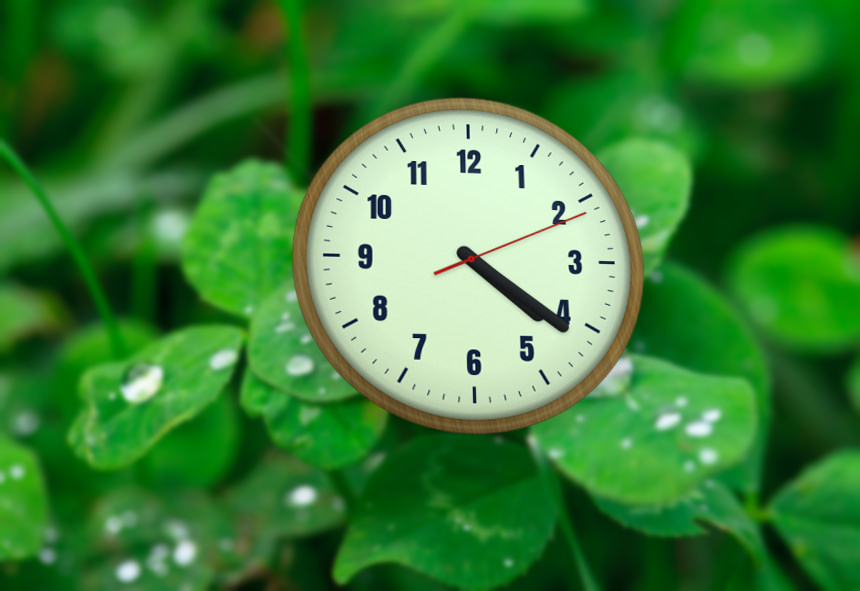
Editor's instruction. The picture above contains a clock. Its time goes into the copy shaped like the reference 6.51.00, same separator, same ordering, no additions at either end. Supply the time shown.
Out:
4.21.11
